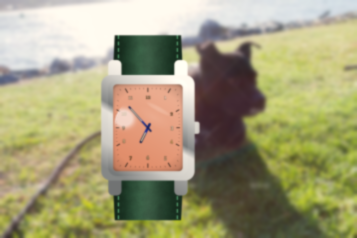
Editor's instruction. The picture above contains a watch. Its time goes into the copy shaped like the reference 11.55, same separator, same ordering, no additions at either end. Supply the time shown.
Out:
6.53
